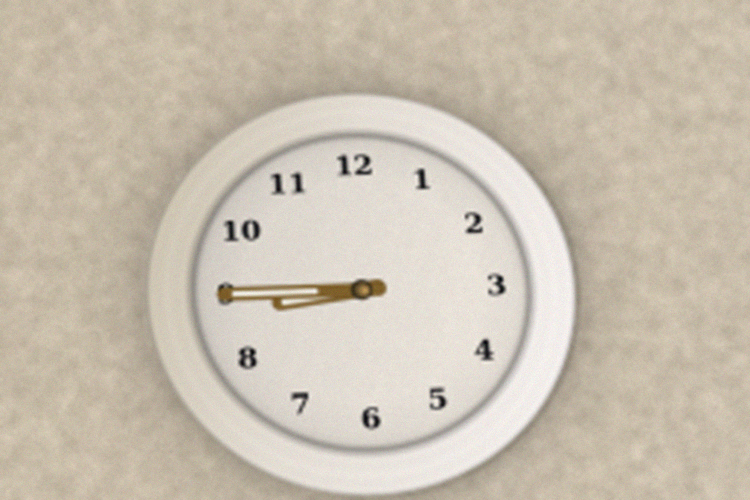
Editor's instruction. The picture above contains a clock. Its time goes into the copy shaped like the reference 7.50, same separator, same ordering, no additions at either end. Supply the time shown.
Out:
8.45
